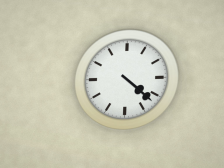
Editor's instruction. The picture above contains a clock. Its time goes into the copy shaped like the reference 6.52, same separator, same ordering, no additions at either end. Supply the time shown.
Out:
4.22
